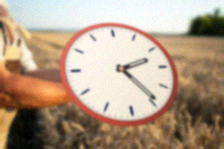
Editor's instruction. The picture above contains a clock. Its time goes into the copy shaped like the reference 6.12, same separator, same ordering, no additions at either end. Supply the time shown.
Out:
2.24
